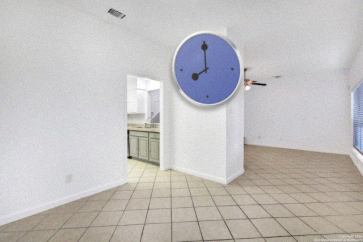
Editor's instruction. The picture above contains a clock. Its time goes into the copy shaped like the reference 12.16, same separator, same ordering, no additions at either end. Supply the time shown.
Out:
8.00
